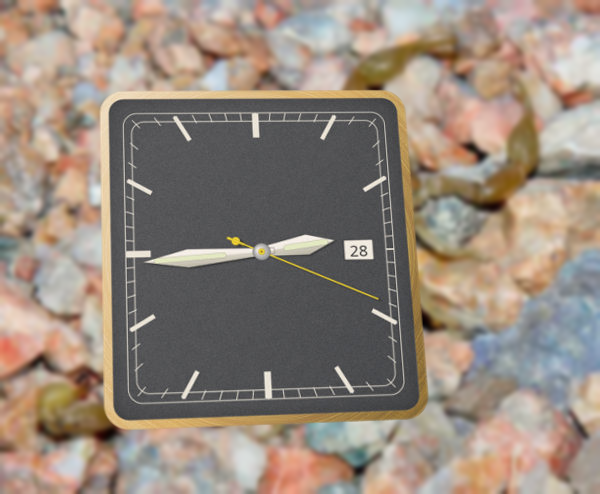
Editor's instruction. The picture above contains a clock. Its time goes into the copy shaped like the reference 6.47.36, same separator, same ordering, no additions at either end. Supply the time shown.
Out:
2.44.19
